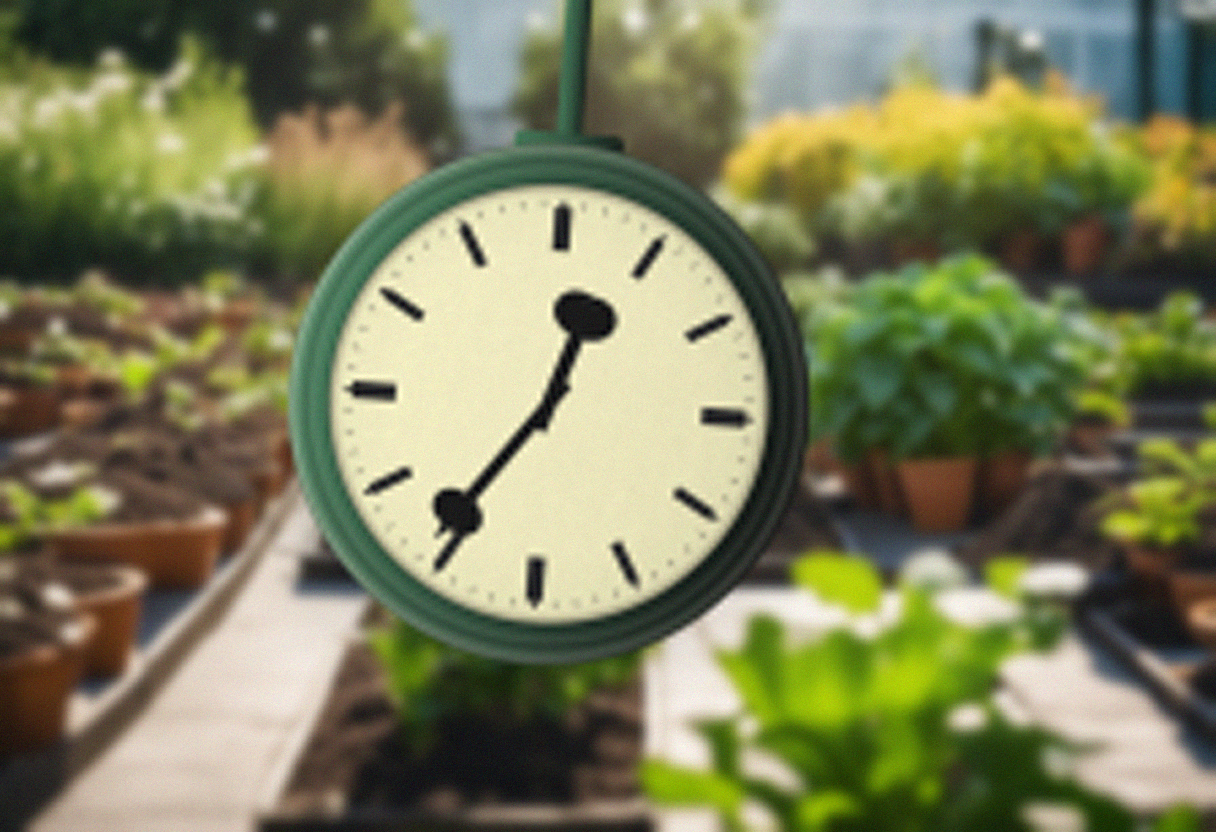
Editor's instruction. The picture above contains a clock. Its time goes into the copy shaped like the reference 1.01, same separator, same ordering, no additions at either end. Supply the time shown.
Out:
12.36
